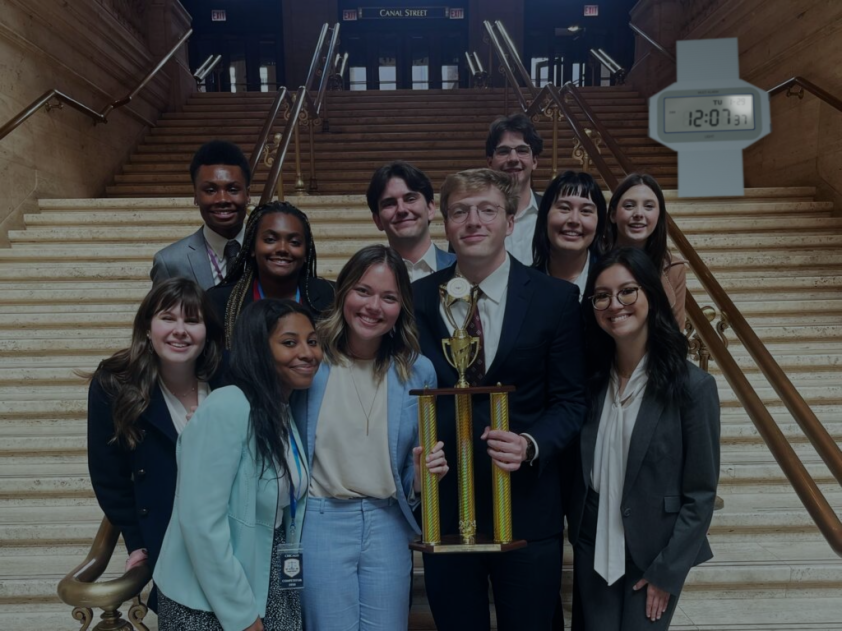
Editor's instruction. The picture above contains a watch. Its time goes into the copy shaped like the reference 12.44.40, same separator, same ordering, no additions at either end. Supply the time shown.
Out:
12.07.37
